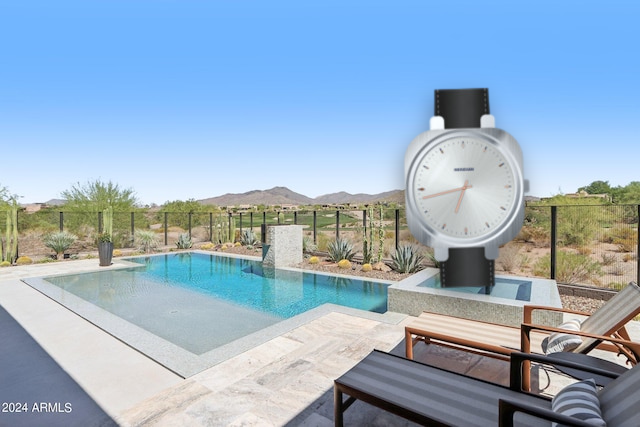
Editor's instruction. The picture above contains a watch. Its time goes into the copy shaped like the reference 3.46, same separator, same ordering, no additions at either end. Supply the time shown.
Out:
6.43
